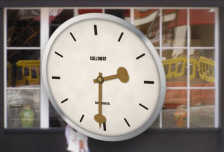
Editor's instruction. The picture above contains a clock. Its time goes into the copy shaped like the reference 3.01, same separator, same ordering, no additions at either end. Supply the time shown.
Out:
2.31
